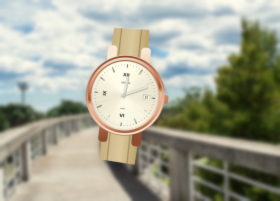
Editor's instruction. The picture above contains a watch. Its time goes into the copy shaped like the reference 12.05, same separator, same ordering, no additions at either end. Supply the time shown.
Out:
12.11
